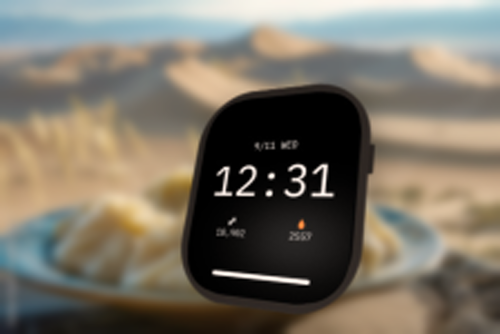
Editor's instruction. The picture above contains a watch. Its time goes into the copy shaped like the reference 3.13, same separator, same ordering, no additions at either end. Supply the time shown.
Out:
12.31
